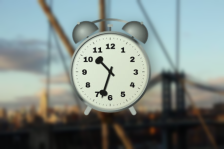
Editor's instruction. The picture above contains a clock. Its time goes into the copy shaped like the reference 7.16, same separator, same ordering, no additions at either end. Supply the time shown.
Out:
10.33
